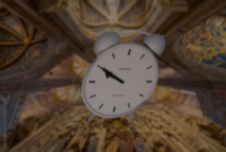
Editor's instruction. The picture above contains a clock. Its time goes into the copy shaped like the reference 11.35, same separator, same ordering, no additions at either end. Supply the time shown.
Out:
9.50
